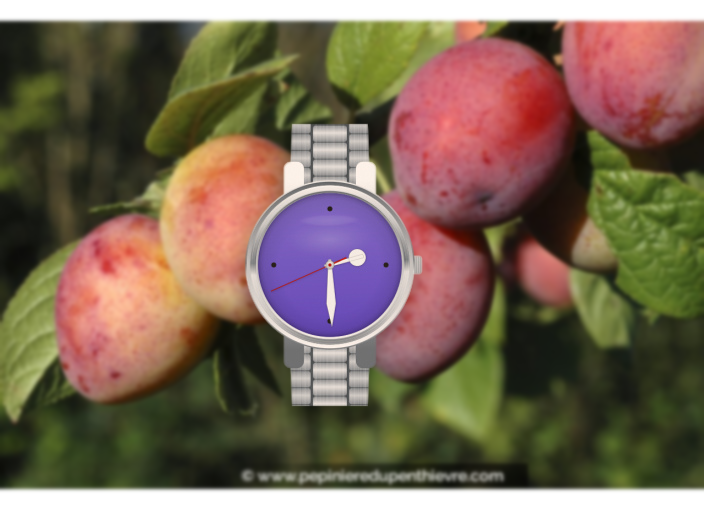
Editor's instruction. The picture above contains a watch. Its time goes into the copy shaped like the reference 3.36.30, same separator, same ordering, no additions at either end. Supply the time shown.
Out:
2.29.41
